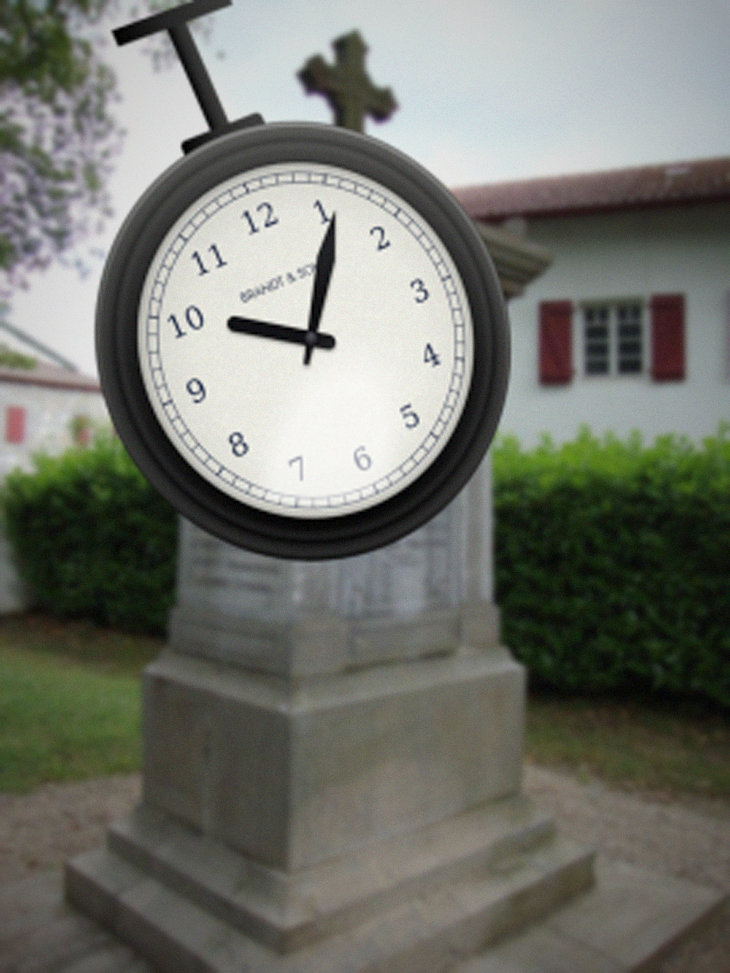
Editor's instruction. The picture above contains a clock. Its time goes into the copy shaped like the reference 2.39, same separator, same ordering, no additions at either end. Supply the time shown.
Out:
10.06
